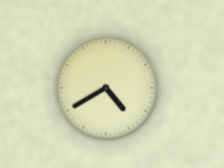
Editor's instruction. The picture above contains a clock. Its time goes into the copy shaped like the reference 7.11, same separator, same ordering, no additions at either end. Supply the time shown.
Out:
4.40
